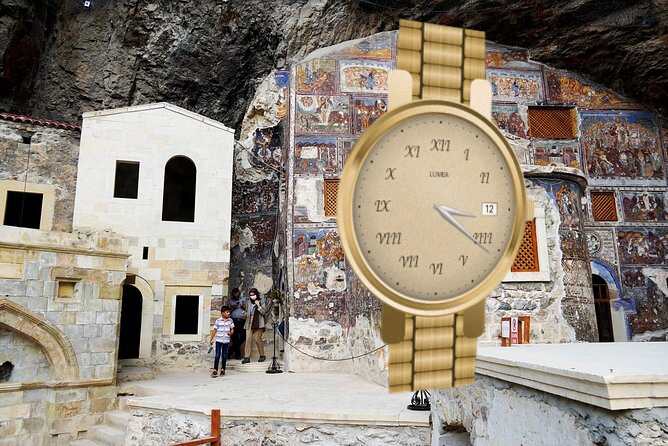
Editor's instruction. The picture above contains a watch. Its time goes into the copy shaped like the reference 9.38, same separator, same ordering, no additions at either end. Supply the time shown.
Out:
3.21
